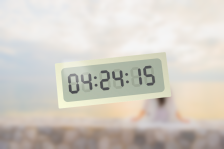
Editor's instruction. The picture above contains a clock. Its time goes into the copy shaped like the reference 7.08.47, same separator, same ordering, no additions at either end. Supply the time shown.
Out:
4.24.15
